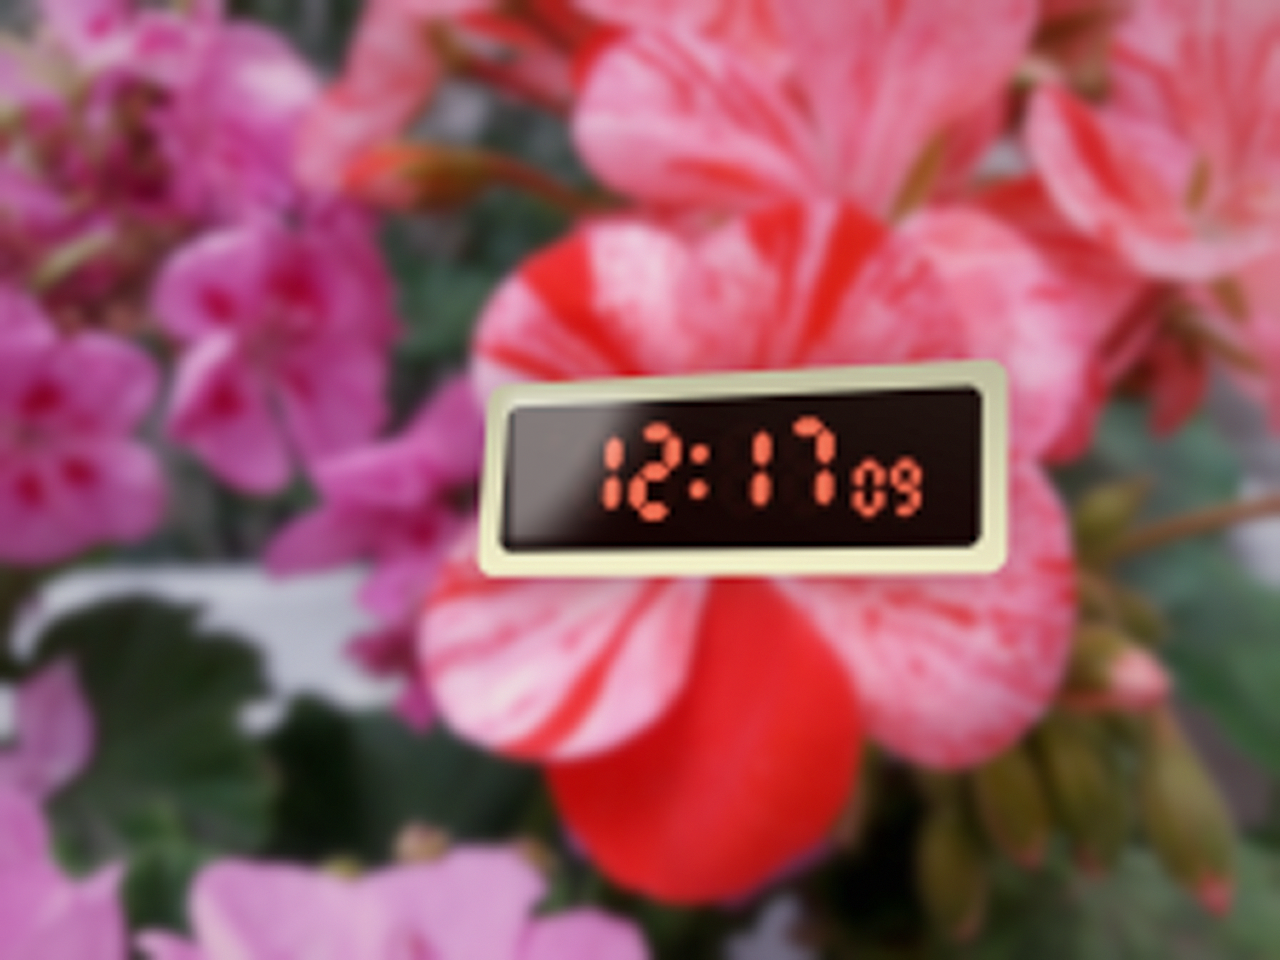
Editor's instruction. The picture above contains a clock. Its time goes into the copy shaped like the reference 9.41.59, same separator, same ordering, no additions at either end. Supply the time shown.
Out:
12.17.09
